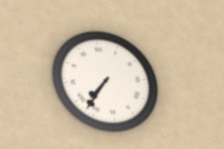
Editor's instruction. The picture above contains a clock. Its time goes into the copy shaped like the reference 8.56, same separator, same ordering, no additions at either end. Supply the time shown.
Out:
7.37
